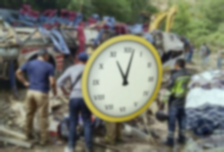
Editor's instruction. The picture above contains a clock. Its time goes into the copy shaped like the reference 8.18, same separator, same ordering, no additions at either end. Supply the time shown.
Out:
11.02
